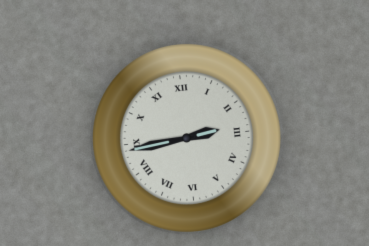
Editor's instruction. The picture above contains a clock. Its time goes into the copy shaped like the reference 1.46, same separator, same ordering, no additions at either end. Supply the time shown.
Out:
2.44
